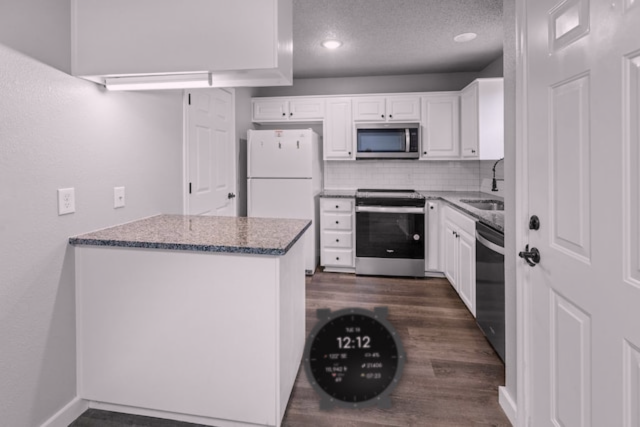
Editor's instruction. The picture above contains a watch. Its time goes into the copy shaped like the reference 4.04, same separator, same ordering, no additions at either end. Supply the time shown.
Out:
12.12
